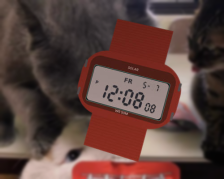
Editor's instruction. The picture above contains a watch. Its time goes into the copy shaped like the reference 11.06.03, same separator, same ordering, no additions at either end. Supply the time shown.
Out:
12.08.08
